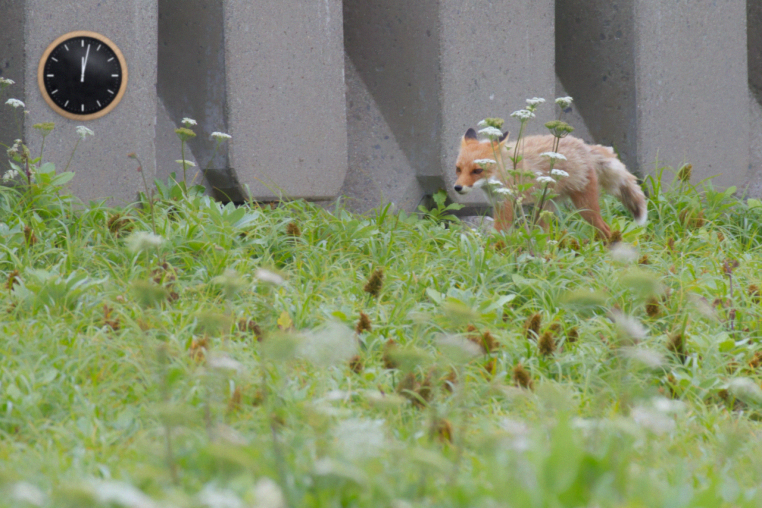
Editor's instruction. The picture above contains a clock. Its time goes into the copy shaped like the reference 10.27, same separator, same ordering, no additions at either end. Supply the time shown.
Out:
12.02
